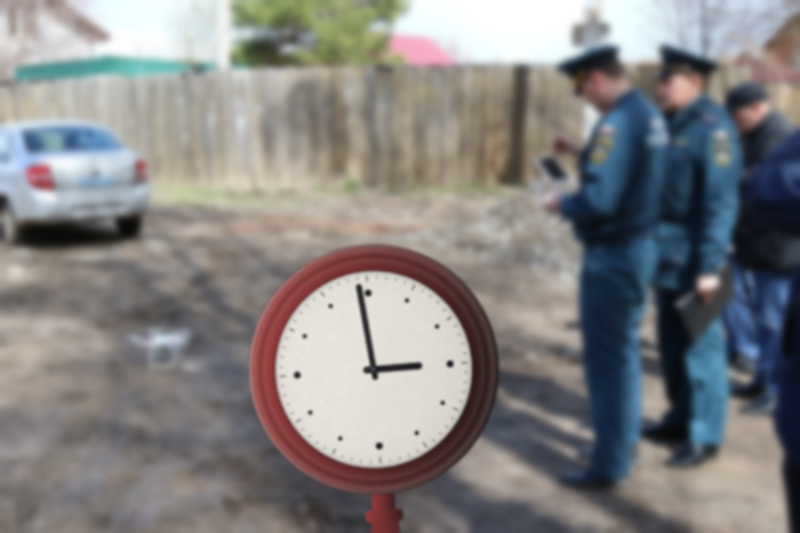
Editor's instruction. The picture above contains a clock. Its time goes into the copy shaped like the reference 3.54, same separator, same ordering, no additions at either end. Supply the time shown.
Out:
2.59
